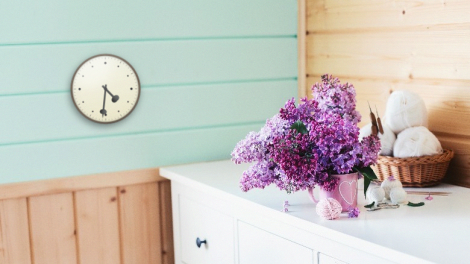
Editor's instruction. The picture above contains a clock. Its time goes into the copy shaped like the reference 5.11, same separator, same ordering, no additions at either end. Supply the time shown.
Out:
4.31
